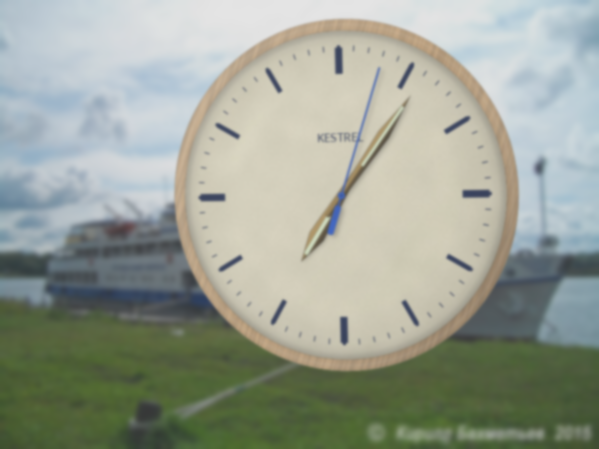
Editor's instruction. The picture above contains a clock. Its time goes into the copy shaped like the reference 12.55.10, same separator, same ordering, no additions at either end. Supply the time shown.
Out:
7.06.03
